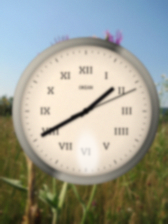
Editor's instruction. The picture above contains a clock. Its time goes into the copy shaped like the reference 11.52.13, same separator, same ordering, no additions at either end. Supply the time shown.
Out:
1.40.11
